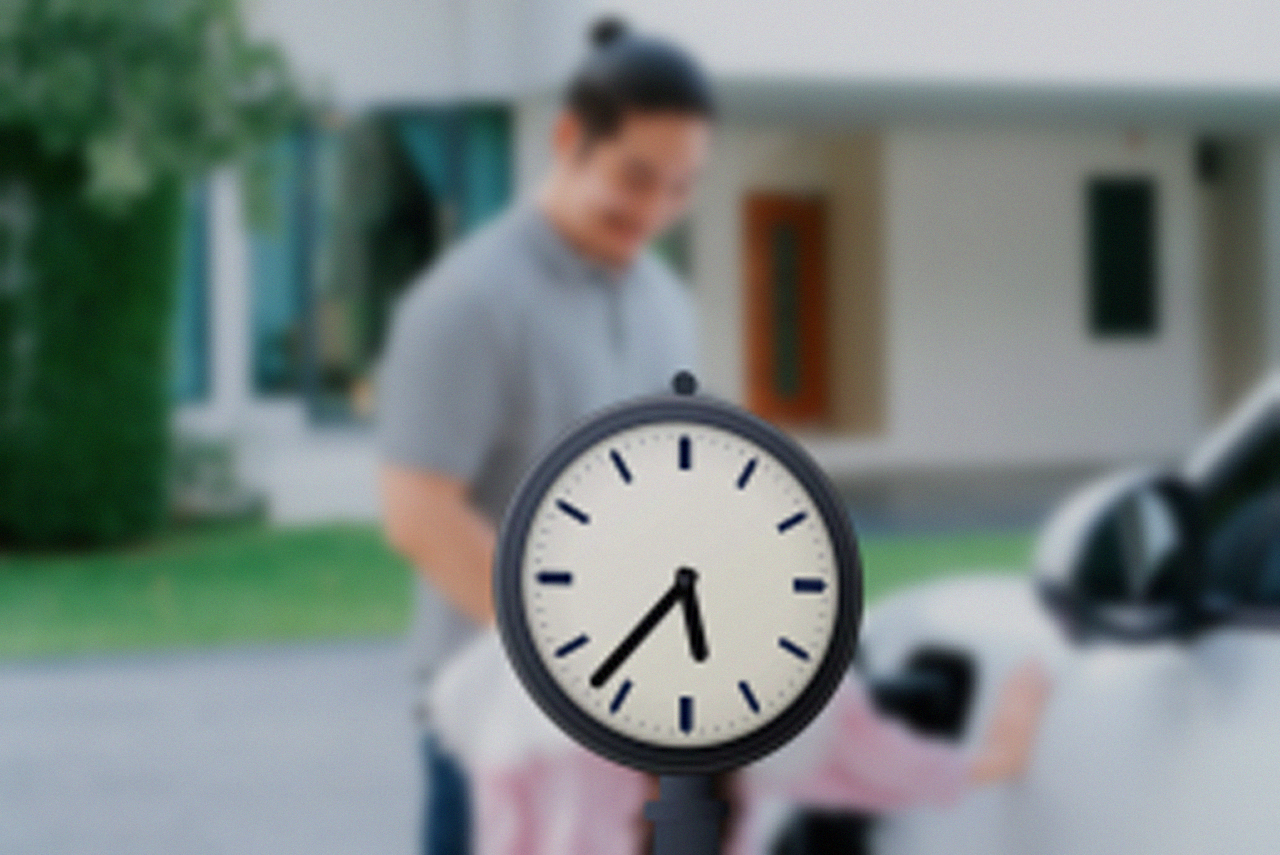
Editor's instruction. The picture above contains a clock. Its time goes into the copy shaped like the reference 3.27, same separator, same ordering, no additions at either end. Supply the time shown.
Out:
5.37
